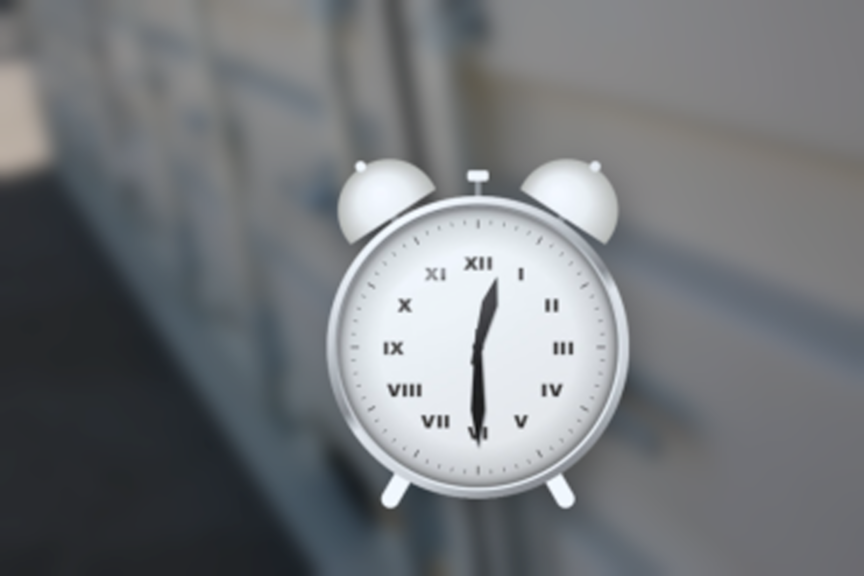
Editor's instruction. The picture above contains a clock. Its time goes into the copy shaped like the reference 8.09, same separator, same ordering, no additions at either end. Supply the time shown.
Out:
12.30
